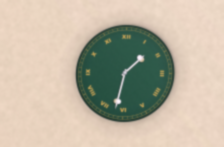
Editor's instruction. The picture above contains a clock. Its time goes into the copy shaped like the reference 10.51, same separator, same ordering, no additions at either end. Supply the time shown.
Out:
1.32
